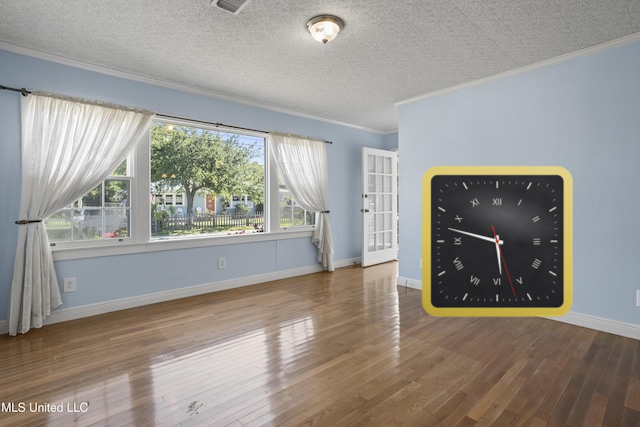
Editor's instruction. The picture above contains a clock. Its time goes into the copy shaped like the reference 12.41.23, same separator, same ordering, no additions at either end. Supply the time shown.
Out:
5.47.27
